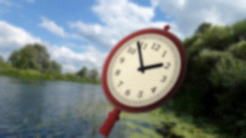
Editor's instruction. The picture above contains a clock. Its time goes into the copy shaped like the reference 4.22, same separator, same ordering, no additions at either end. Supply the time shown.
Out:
1.53
